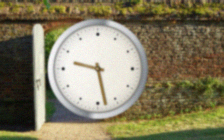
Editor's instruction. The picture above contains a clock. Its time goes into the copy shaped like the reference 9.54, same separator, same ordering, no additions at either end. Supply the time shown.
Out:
9.28
